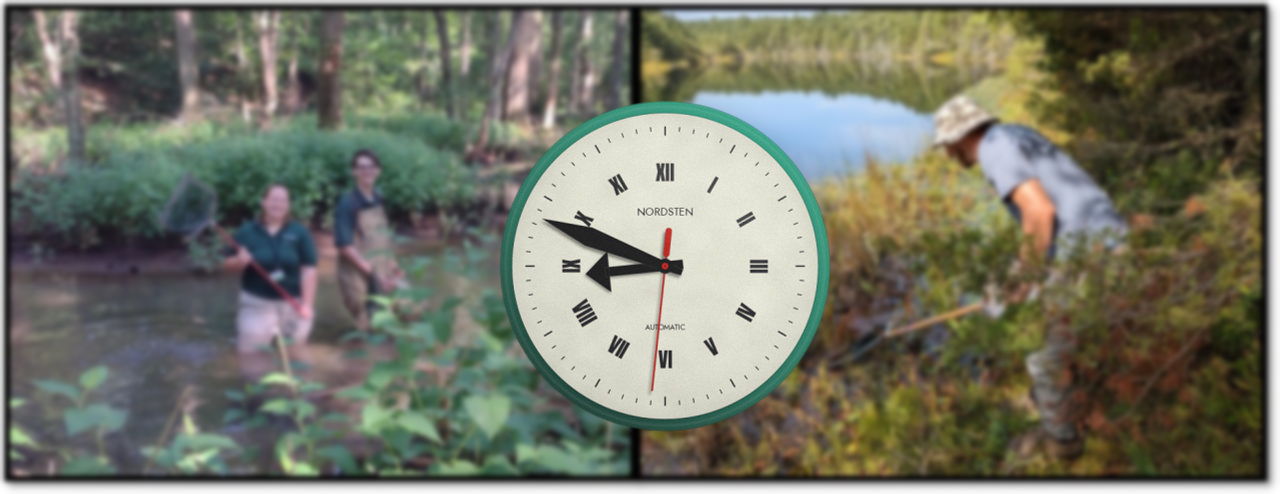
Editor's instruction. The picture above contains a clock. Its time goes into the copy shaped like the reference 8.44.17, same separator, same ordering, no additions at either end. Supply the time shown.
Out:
8.48.31
